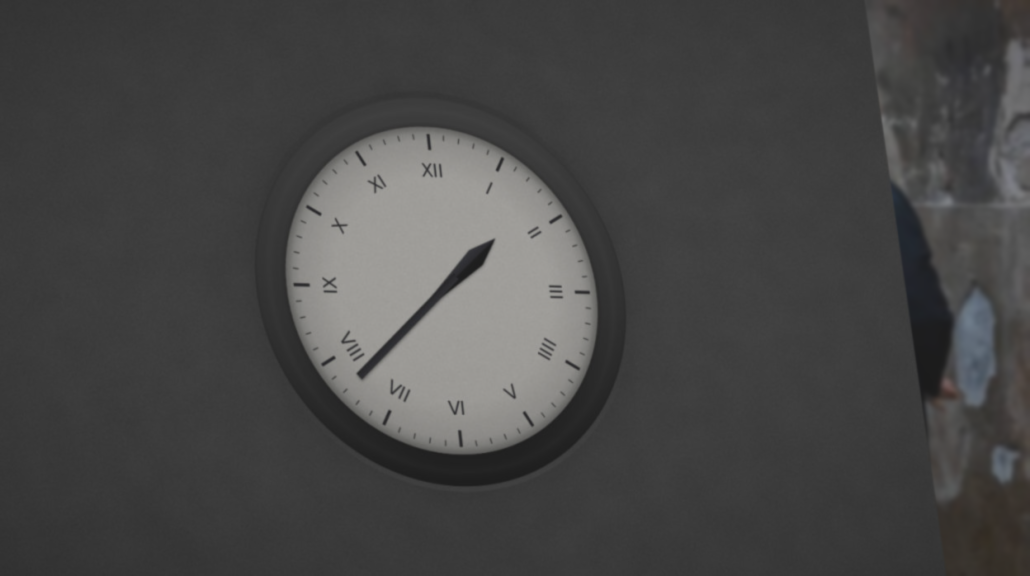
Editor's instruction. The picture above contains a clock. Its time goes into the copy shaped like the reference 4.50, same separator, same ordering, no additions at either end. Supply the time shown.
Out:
1.38
